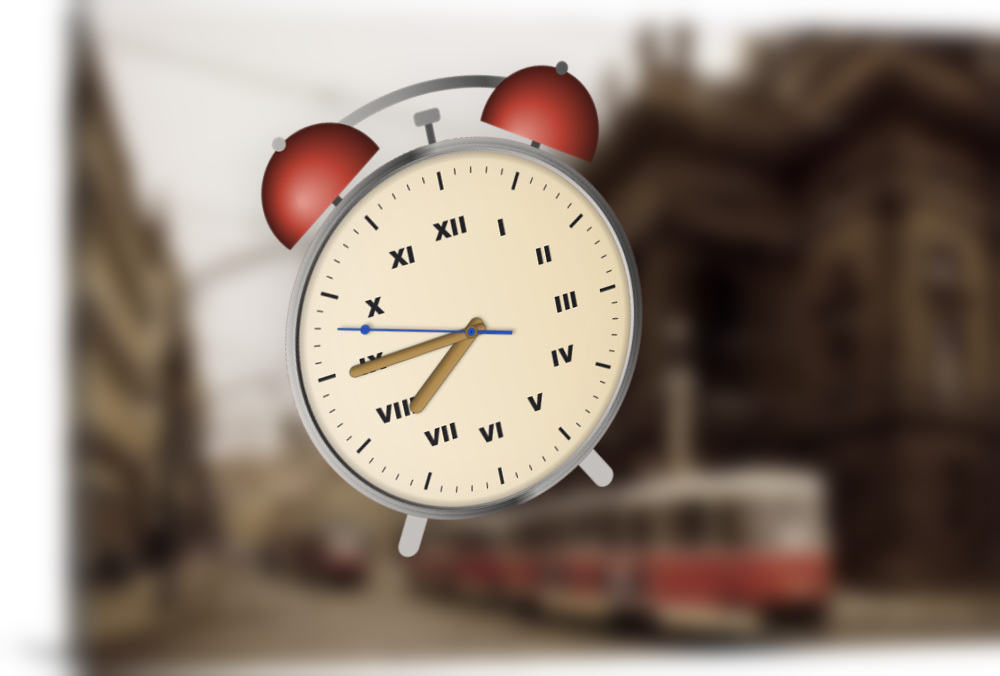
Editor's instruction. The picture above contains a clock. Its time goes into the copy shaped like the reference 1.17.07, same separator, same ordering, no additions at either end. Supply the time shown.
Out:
7.44.48
